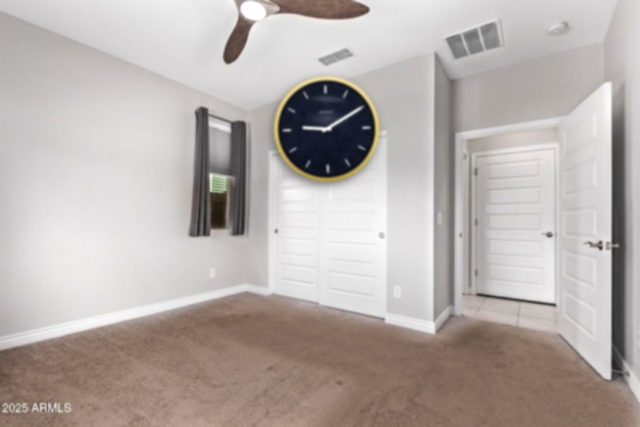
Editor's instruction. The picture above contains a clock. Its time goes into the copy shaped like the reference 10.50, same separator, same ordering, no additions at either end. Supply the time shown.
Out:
9.10
